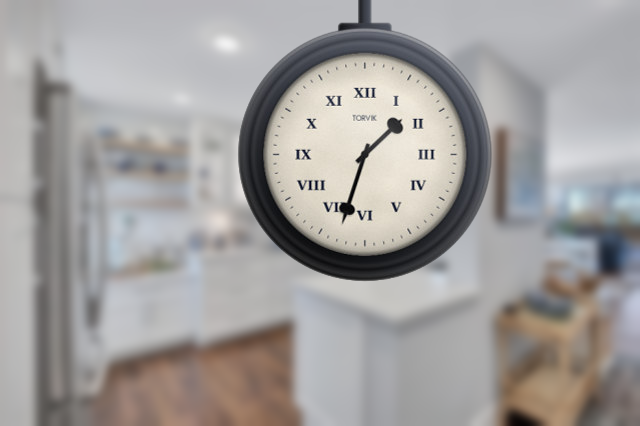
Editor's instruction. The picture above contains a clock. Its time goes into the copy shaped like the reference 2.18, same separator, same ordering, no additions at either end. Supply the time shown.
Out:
1.33
